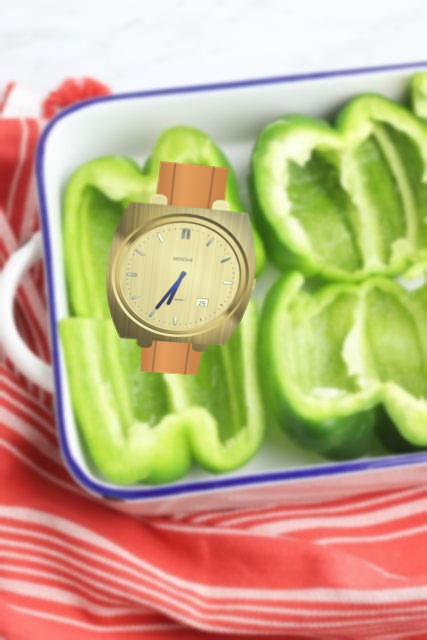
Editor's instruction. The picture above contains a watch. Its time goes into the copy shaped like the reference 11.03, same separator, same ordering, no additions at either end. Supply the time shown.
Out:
6.35
